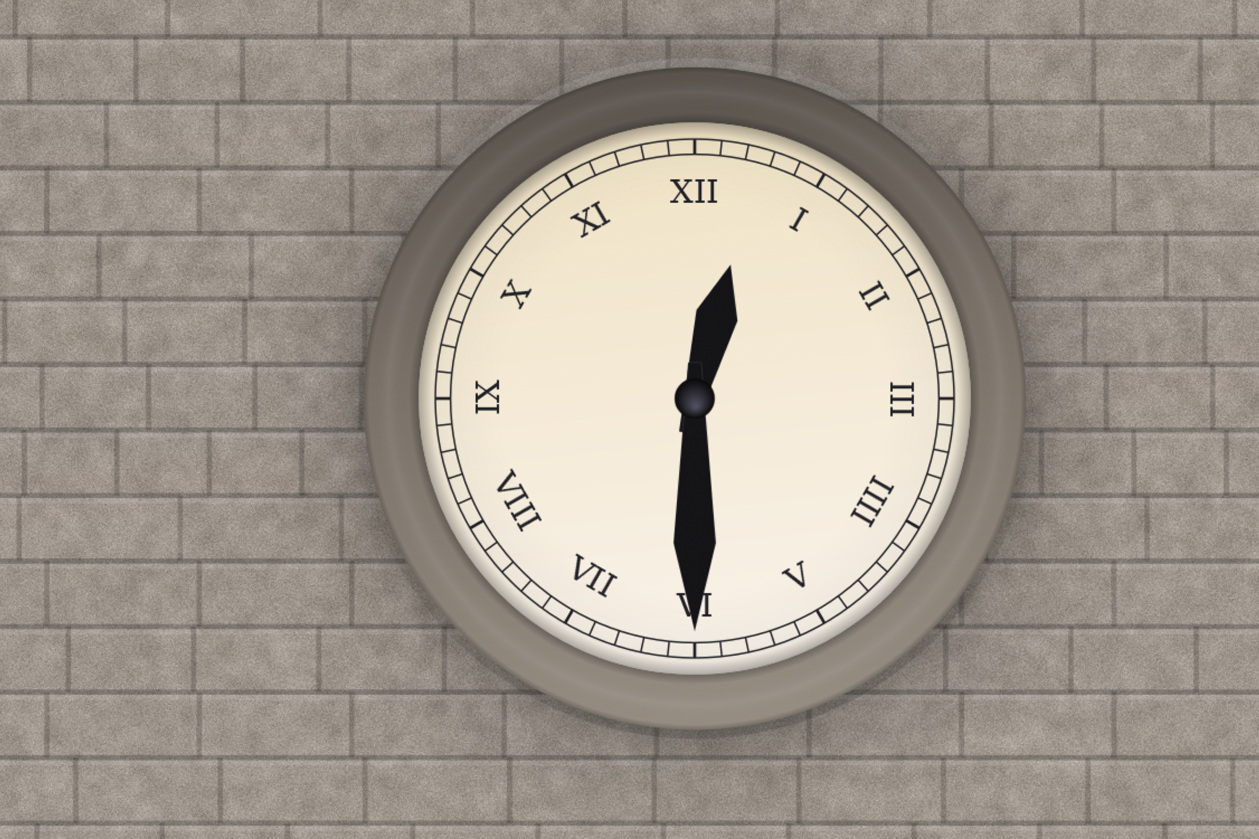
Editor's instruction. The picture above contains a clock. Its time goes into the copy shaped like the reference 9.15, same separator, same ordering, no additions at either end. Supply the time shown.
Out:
12.30
